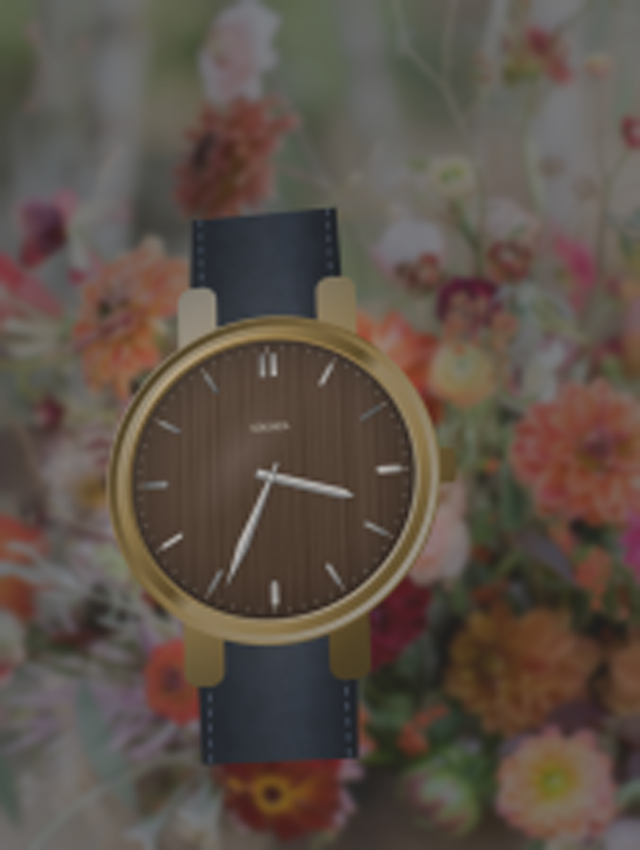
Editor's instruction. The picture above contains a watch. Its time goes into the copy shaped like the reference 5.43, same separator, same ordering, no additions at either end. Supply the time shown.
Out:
3.34
